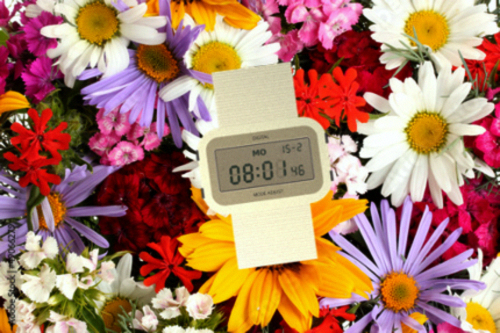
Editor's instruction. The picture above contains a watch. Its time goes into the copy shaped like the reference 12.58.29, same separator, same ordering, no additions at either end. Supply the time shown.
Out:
8.01.46
